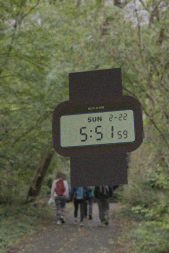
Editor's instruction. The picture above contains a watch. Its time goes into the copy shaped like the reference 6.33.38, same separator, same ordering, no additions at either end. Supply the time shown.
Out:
5.51.59
